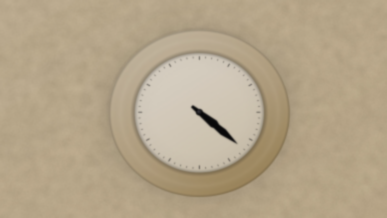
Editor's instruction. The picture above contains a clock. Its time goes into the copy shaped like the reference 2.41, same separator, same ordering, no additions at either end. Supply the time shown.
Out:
4.22
